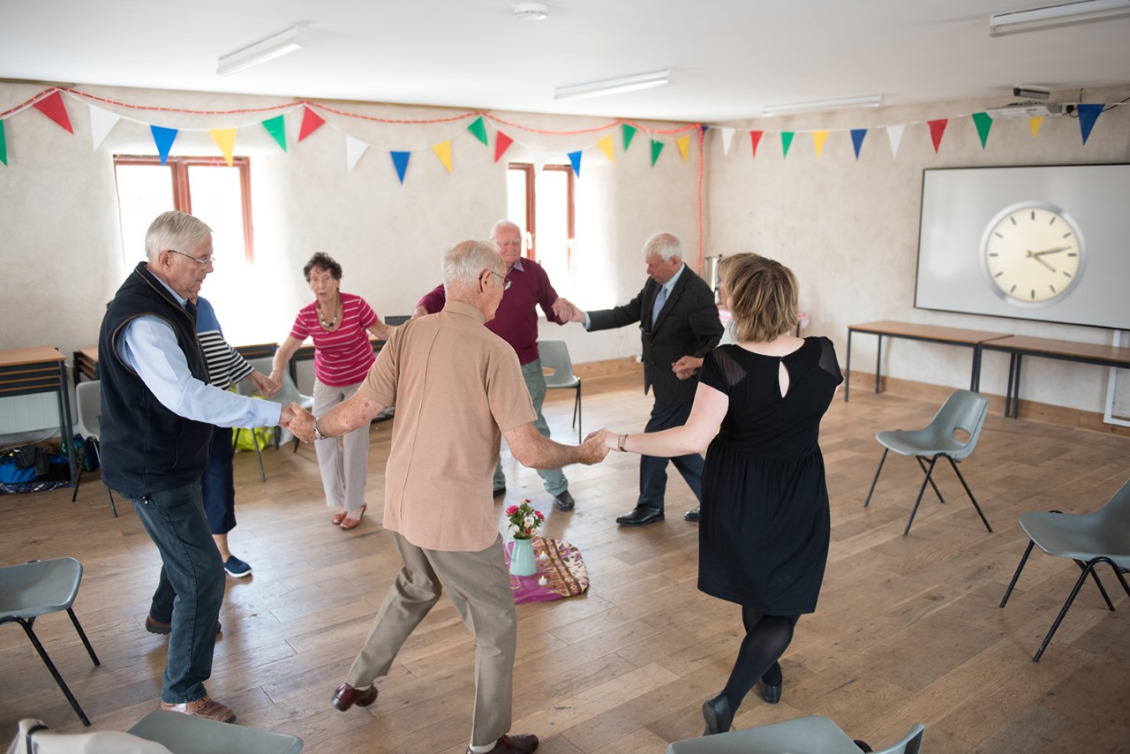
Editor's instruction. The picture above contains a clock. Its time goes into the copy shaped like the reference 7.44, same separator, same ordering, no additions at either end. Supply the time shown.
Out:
4.13
